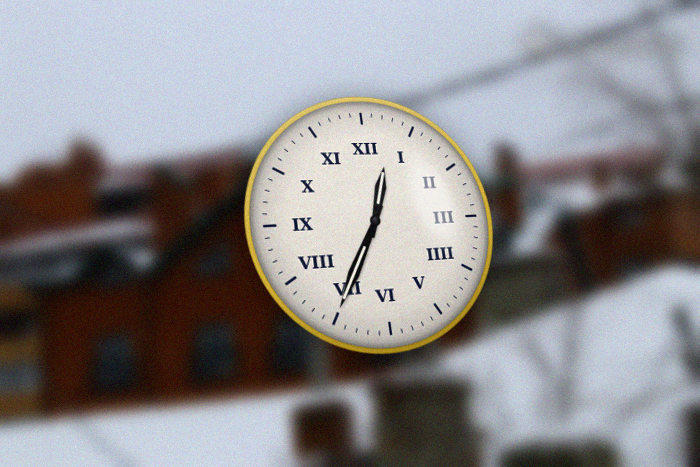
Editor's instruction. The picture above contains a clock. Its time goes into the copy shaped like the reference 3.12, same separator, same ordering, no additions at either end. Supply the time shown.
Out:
12.35
